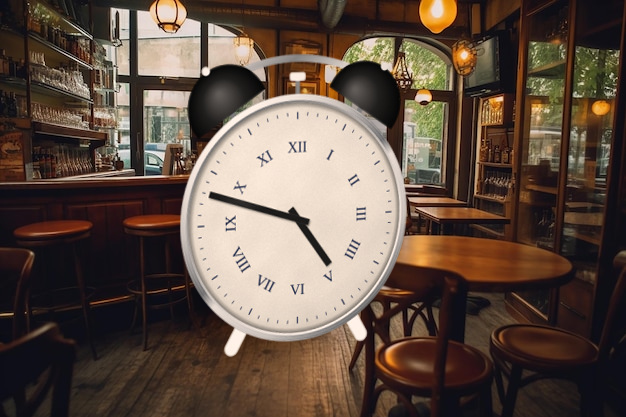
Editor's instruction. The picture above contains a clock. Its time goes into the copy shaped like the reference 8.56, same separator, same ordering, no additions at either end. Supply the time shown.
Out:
4.48
